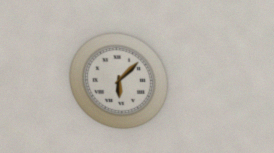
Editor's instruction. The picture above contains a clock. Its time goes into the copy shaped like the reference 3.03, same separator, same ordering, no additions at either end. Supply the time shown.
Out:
6.08
